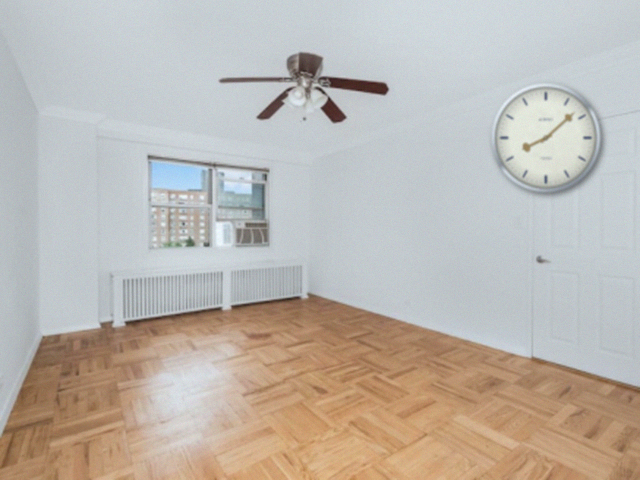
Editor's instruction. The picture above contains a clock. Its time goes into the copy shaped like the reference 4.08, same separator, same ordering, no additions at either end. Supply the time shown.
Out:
8.08
